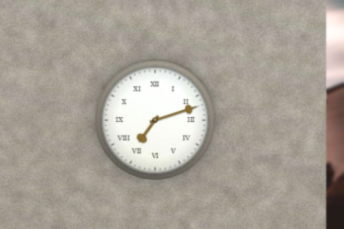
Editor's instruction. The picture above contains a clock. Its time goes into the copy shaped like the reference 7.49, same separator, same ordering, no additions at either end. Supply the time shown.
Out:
7.12
